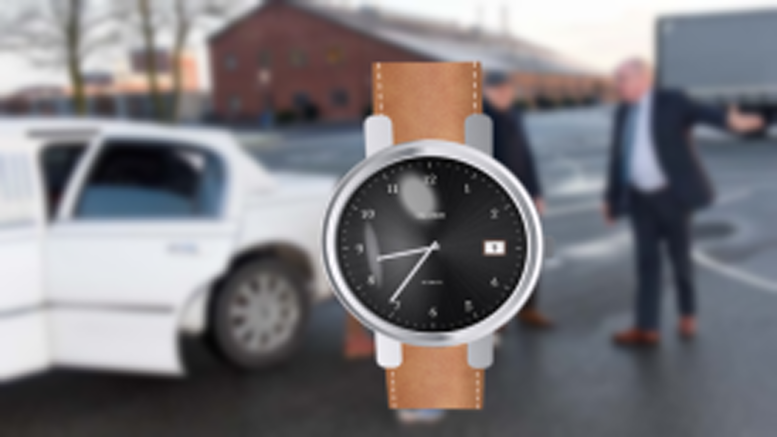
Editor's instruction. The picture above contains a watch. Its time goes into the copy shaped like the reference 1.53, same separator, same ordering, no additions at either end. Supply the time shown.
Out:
8.36
